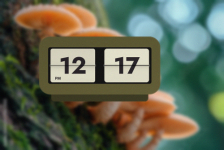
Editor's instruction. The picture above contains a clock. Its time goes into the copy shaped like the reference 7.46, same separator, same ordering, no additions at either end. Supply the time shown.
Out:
12.17
